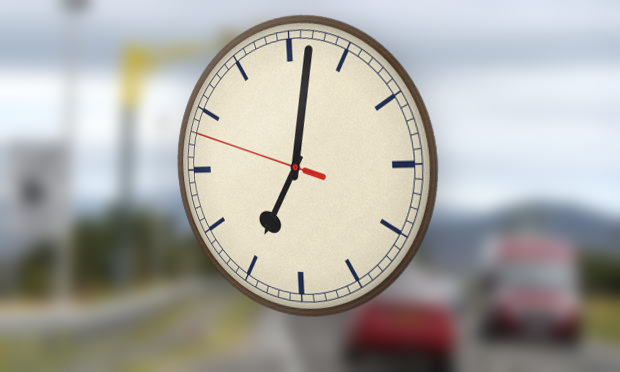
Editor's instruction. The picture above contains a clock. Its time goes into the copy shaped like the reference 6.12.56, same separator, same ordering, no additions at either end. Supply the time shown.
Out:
7.01.48
